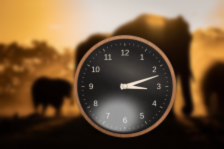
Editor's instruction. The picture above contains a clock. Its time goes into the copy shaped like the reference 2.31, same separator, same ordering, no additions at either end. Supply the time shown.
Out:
3.12
